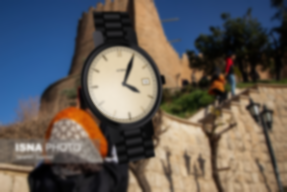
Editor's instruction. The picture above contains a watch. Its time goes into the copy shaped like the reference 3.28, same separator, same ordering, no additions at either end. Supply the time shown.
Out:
4.05
